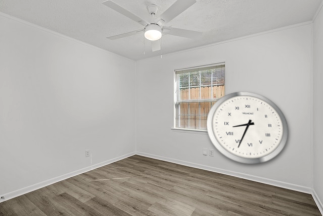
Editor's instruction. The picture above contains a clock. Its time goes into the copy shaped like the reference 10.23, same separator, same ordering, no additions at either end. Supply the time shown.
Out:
8.34
